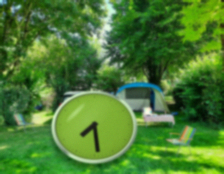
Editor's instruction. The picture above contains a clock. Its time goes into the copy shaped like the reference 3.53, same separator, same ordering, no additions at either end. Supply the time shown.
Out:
7.29
